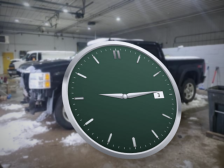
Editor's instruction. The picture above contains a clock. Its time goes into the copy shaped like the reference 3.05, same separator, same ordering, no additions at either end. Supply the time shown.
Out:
9.14
